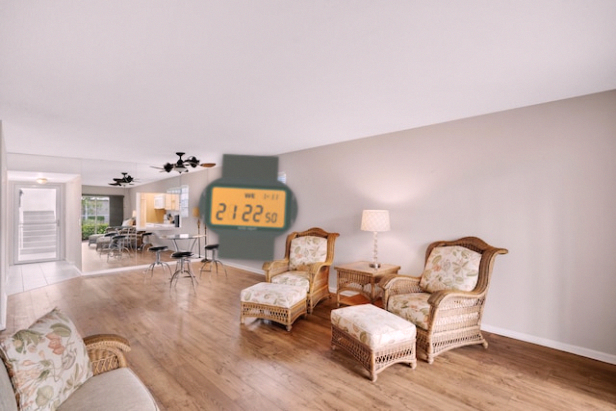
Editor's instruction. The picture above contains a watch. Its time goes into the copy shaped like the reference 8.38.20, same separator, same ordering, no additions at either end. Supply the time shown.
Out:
21.22.50
